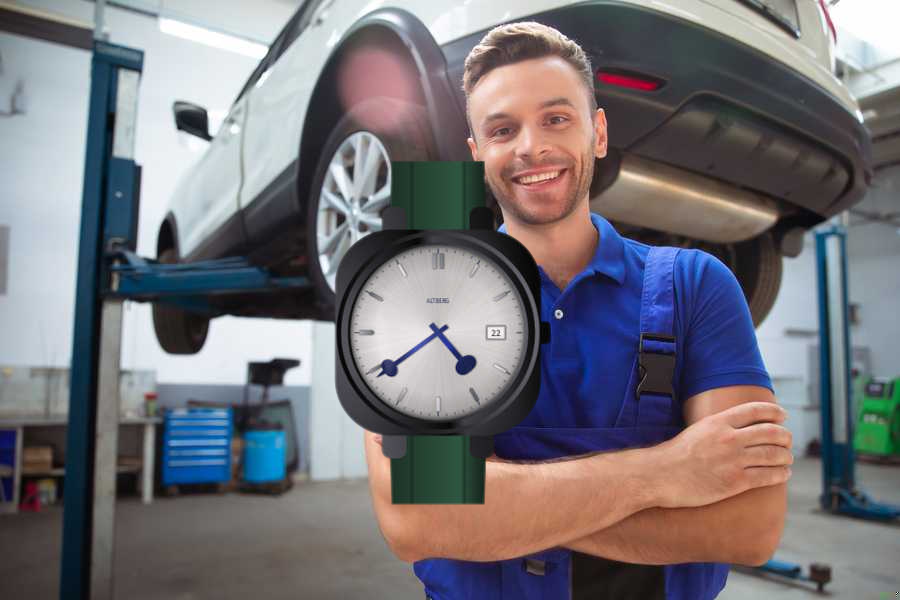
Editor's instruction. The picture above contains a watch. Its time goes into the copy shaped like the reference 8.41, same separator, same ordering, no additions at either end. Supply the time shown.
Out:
4.39
